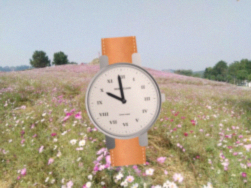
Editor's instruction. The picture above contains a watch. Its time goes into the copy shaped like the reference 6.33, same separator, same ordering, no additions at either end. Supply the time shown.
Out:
9.59
